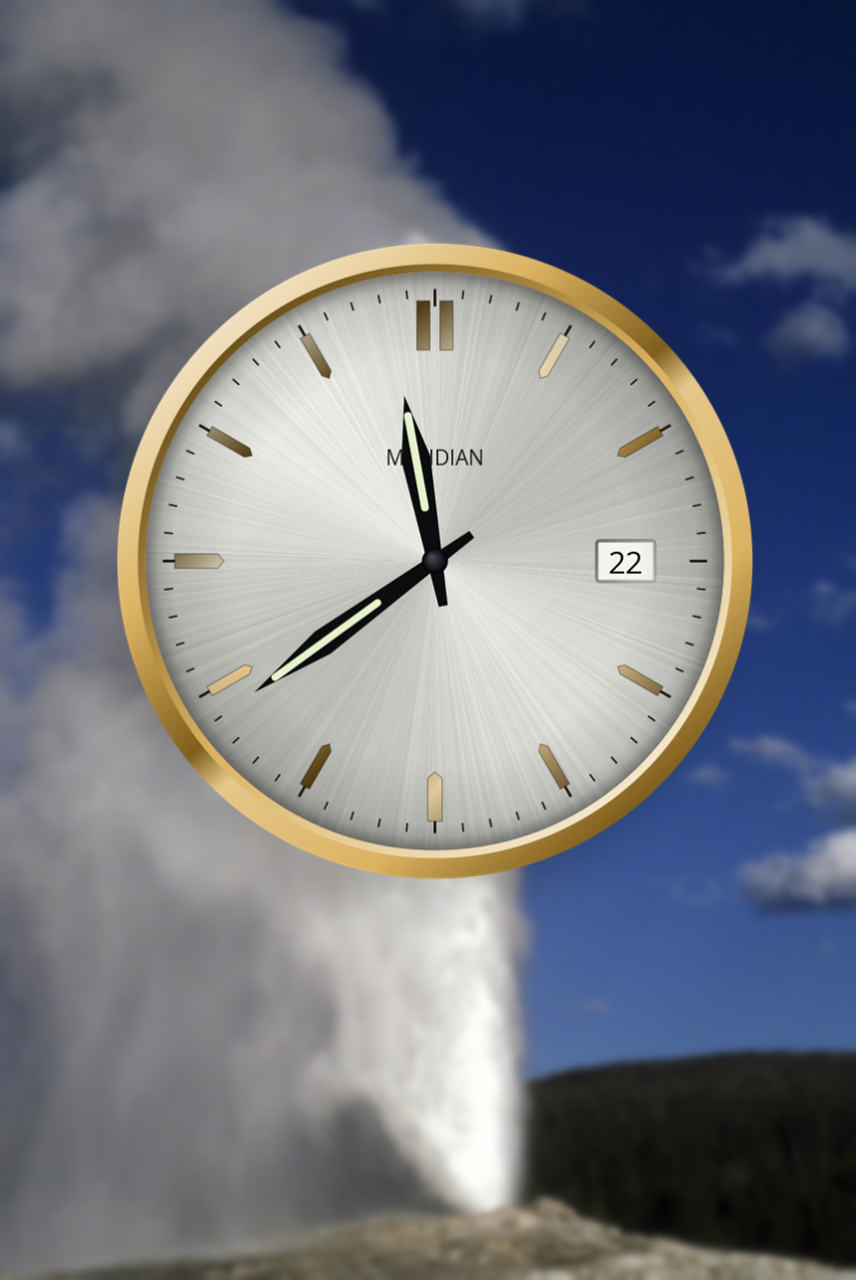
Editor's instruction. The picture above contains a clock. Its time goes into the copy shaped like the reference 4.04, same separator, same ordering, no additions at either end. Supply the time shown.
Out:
11.39
